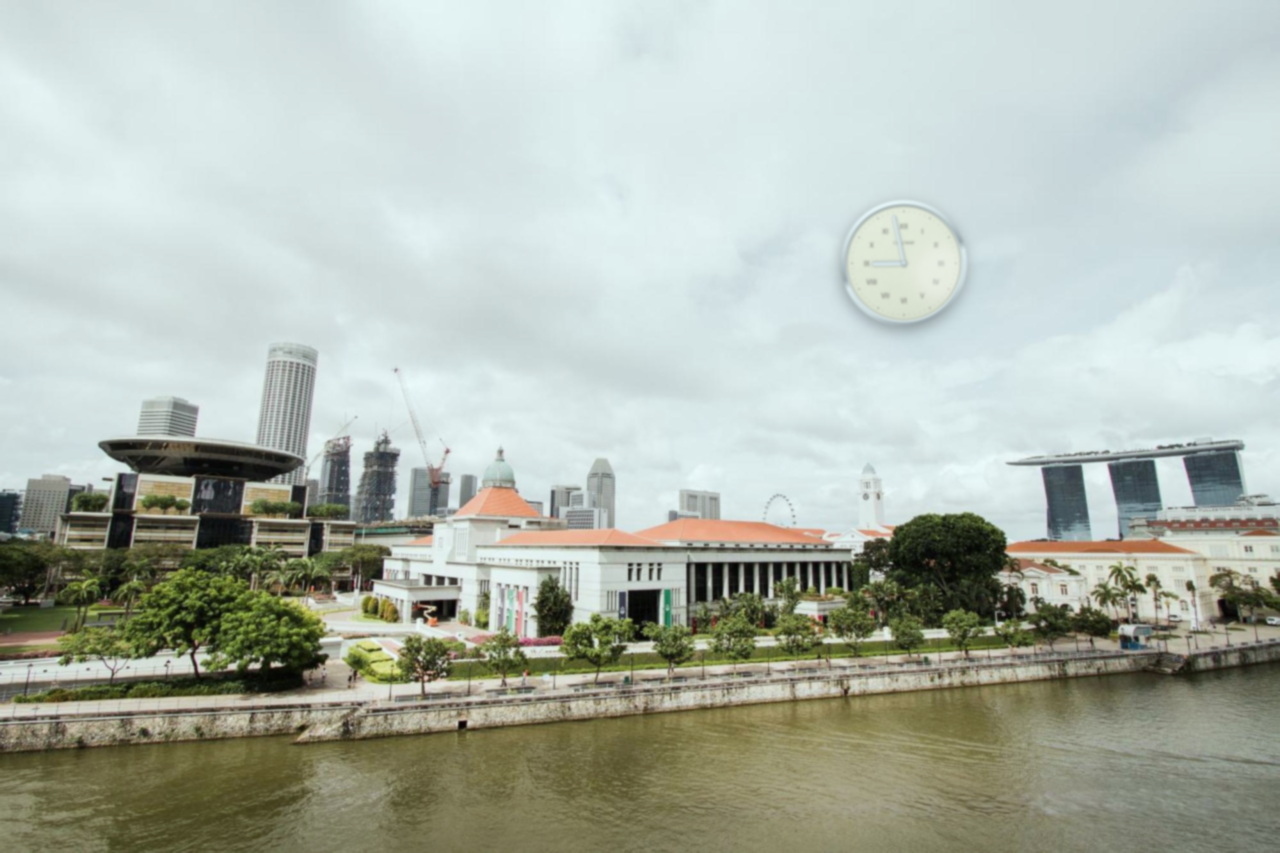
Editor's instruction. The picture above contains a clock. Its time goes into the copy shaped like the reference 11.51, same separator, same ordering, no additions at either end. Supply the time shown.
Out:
8.58
